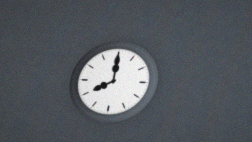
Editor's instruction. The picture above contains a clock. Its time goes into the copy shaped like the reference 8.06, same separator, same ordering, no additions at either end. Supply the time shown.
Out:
8.00
